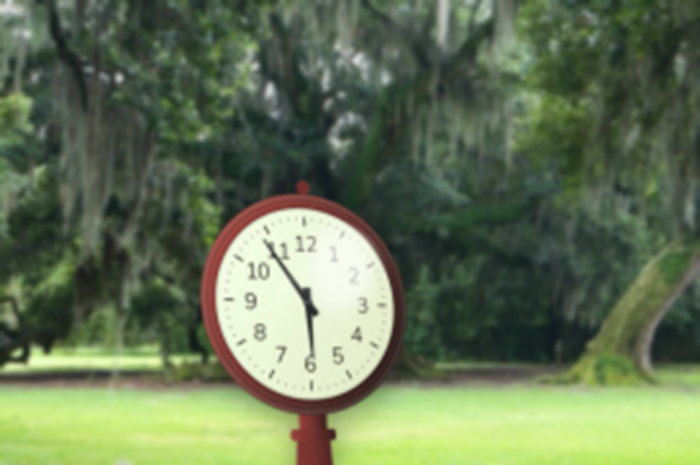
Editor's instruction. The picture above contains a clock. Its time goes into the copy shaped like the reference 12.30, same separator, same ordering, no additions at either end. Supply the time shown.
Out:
5.54
